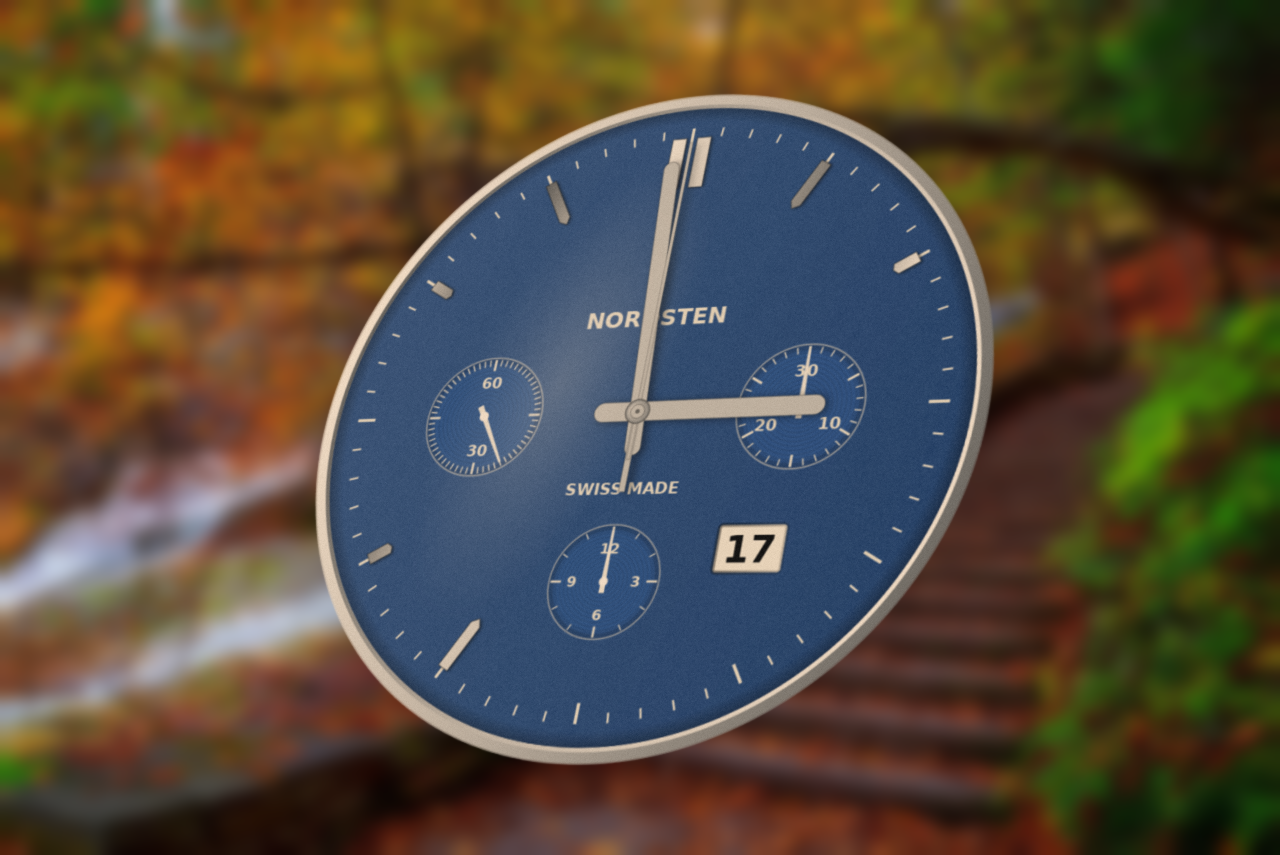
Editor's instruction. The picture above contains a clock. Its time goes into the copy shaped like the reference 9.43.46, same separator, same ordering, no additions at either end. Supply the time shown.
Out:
2.59.25
